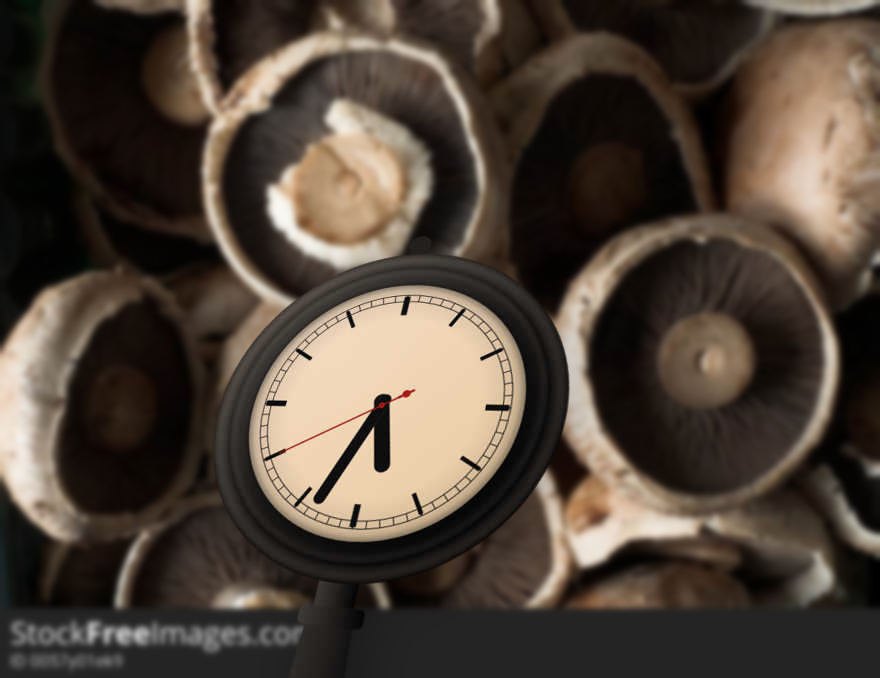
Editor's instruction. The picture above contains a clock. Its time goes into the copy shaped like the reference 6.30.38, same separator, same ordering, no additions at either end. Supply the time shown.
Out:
5.33.40
